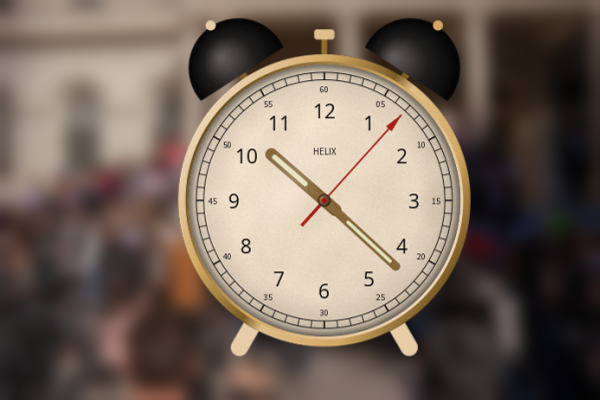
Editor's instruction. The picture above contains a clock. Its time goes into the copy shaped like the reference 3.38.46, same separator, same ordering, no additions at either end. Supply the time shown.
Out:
10.22.07
